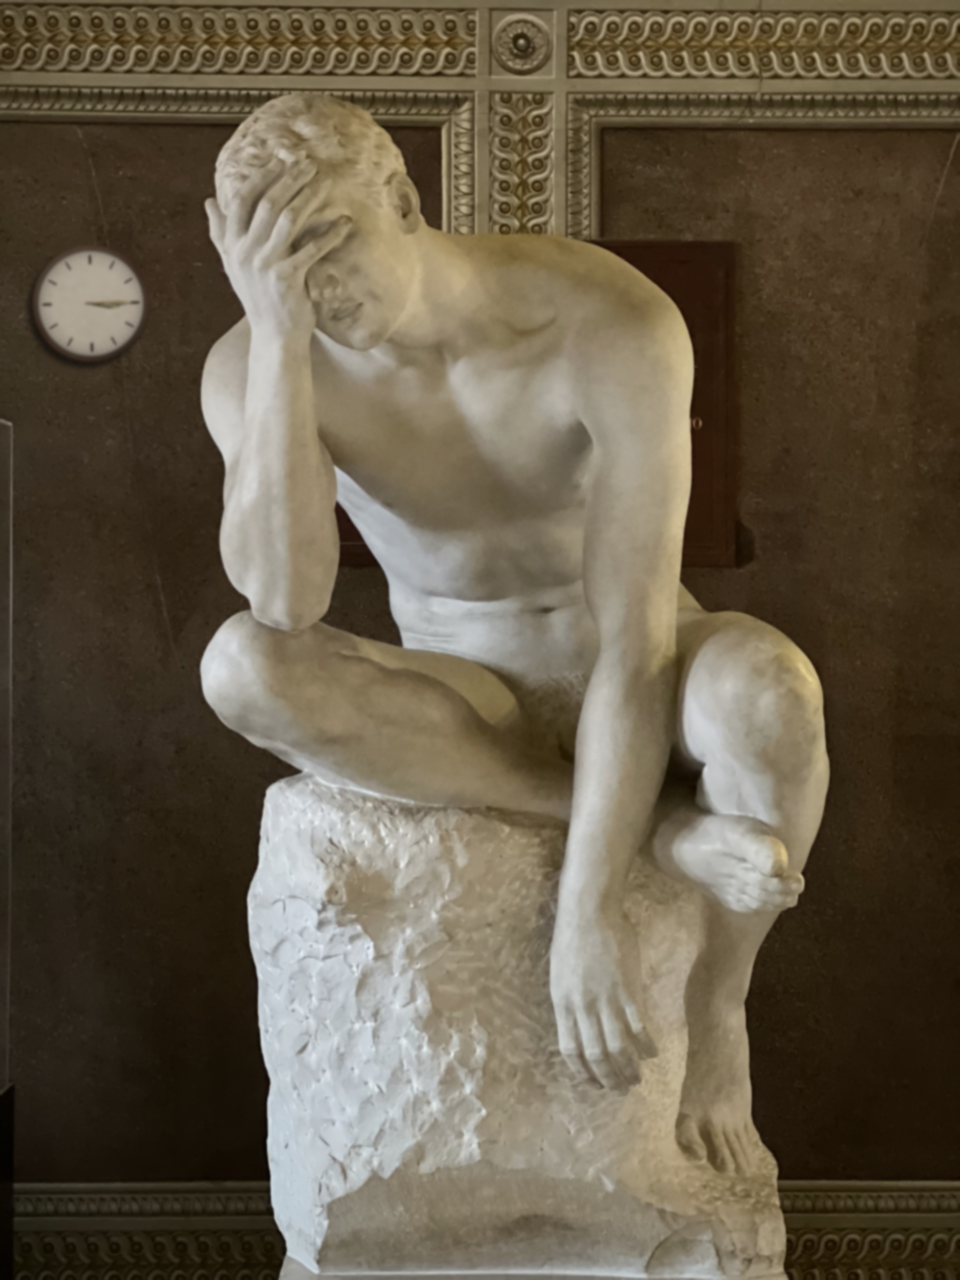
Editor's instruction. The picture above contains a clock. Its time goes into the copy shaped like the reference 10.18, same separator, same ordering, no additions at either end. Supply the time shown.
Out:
3.15
